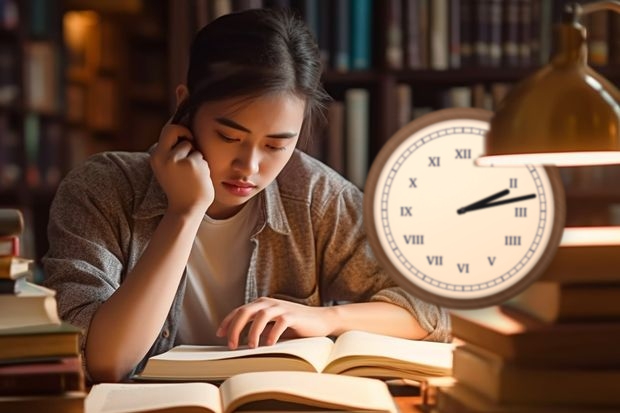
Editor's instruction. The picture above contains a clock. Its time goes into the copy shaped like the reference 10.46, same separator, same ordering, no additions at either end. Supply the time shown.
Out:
2.13
